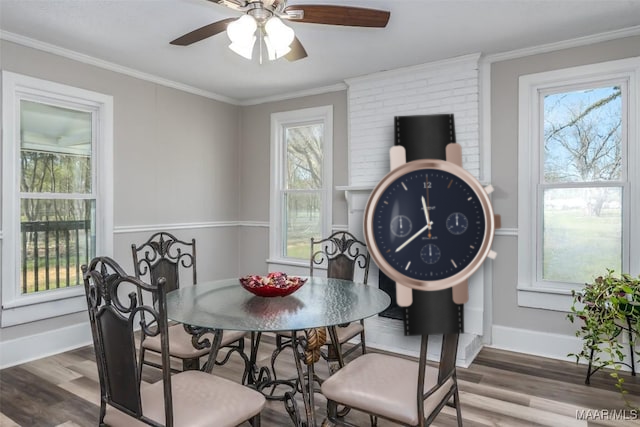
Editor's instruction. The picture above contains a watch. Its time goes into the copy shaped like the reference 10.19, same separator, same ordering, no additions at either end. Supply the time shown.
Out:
11.39
